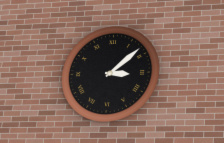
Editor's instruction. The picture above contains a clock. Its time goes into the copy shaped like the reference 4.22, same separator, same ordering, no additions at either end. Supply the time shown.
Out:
3.08
